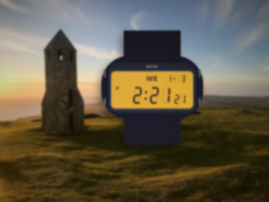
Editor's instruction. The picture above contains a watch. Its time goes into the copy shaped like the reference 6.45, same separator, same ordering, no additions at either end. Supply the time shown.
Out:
2.21
